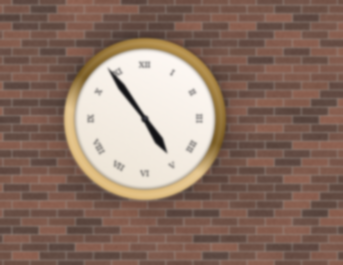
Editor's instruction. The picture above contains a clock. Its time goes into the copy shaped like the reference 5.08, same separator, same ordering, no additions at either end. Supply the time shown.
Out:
4.54
